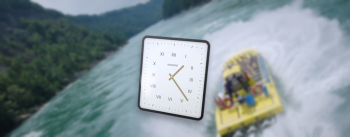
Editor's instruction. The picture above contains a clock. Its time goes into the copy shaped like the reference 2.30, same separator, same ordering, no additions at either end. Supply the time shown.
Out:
1.23
